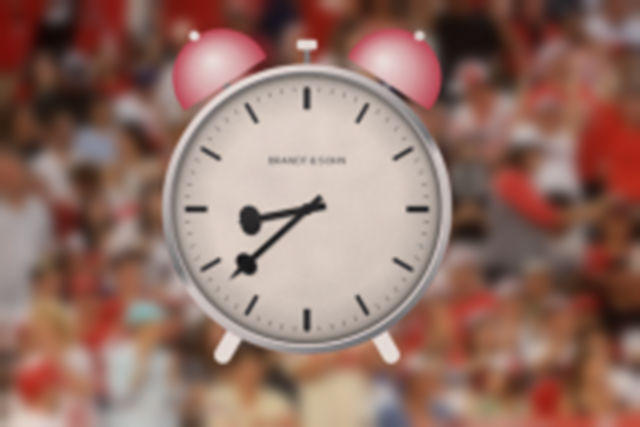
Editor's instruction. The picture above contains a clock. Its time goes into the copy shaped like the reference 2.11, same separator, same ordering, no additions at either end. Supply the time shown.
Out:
8.38
